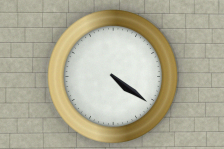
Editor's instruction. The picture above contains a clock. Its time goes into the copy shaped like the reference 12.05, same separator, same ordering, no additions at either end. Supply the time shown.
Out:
4.21
